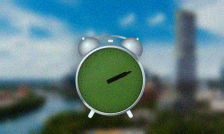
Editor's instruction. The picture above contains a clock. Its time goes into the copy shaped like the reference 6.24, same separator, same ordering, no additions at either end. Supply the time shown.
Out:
2.11
